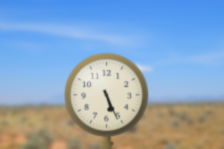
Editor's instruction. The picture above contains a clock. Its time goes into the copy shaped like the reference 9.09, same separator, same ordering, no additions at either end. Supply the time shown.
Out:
5.26
